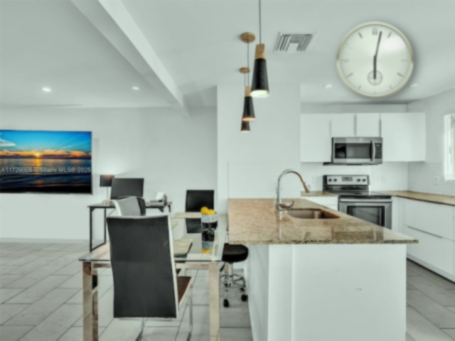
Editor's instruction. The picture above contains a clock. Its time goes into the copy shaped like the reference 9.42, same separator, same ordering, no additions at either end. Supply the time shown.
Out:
6.02
